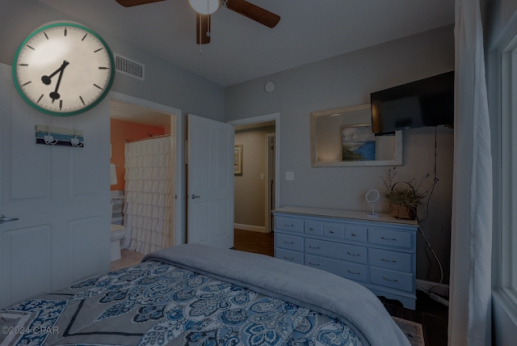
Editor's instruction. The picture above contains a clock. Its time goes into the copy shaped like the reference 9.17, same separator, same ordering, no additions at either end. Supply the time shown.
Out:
7.32
